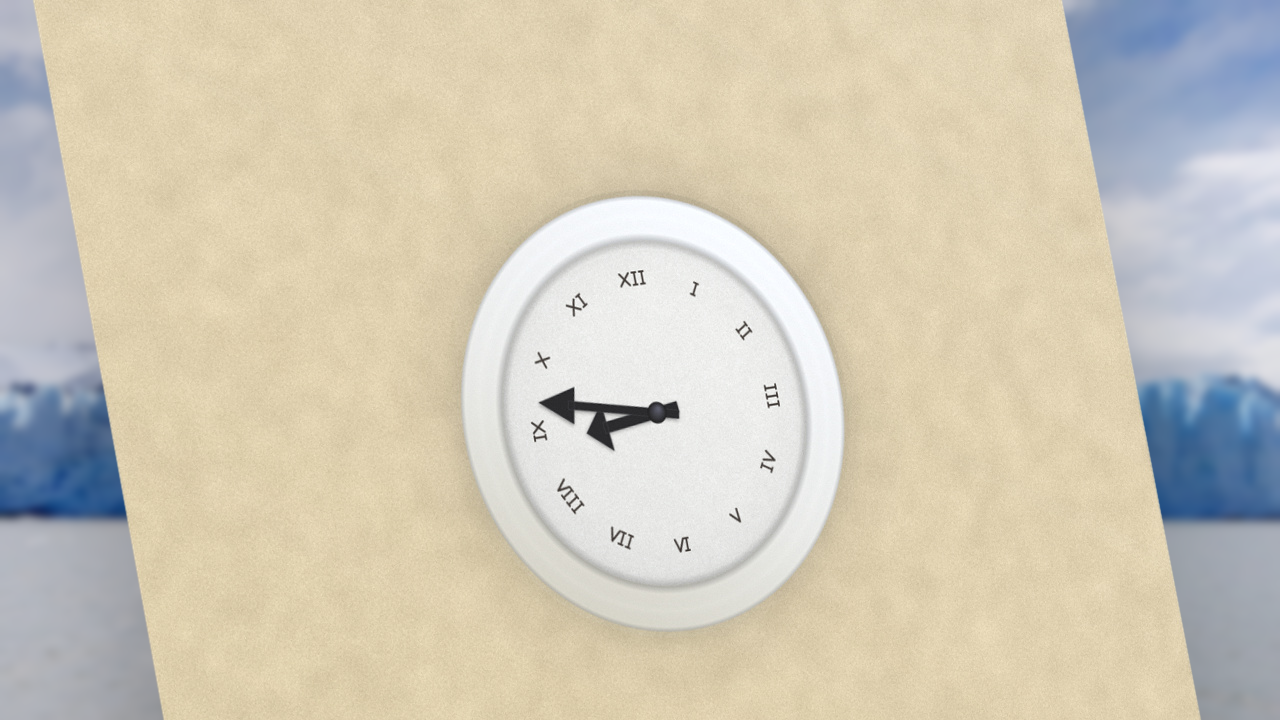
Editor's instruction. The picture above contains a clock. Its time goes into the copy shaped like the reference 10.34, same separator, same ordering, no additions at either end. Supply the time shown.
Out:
8.47
